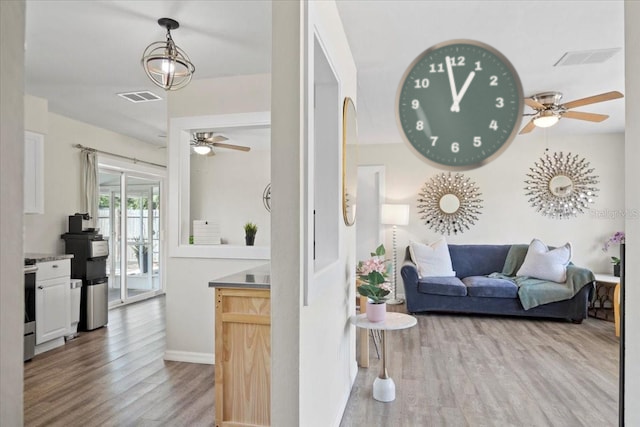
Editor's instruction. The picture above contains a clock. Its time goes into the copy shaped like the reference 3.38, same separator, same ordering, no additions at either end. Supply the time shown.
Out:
12.58
